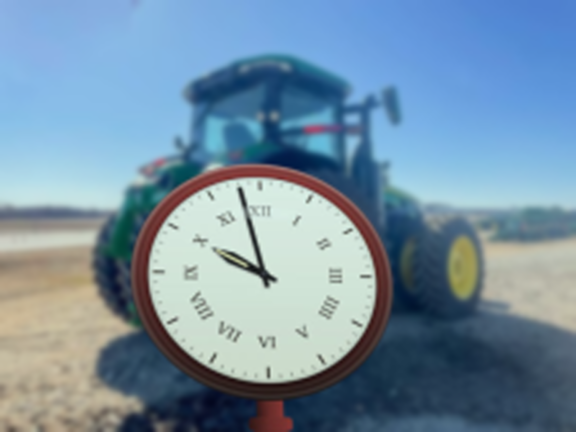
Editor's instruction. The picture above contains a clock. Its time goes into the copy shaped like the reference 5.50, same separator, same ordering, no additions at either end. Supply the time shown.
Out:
9.58
